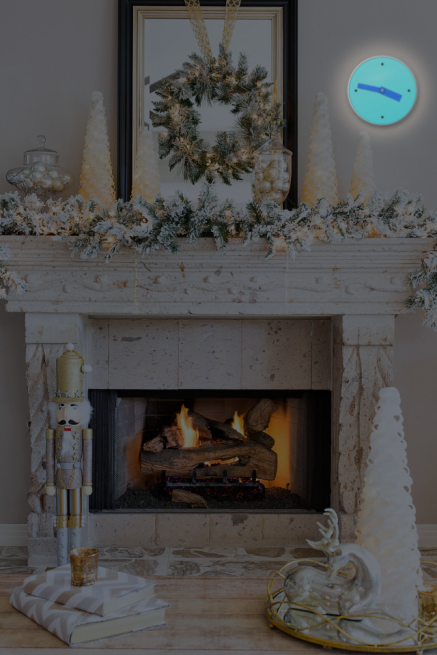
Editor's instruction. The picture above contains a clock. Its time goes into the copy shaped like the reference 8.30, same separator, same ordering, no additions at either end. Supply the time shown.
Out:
3.47
